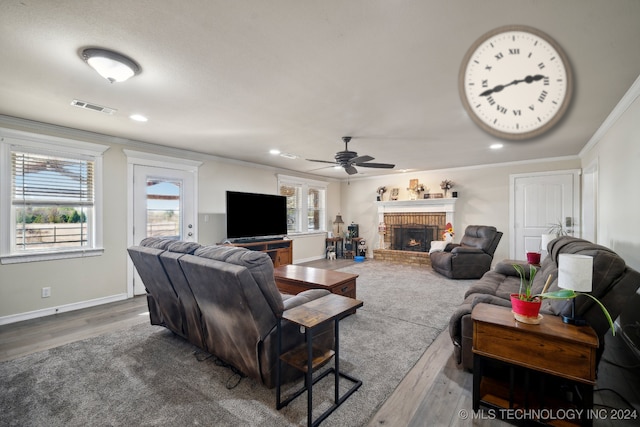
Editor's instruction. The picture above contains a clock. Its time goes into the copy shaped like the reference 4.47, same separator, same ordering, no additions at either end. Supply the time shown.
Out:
2.42
